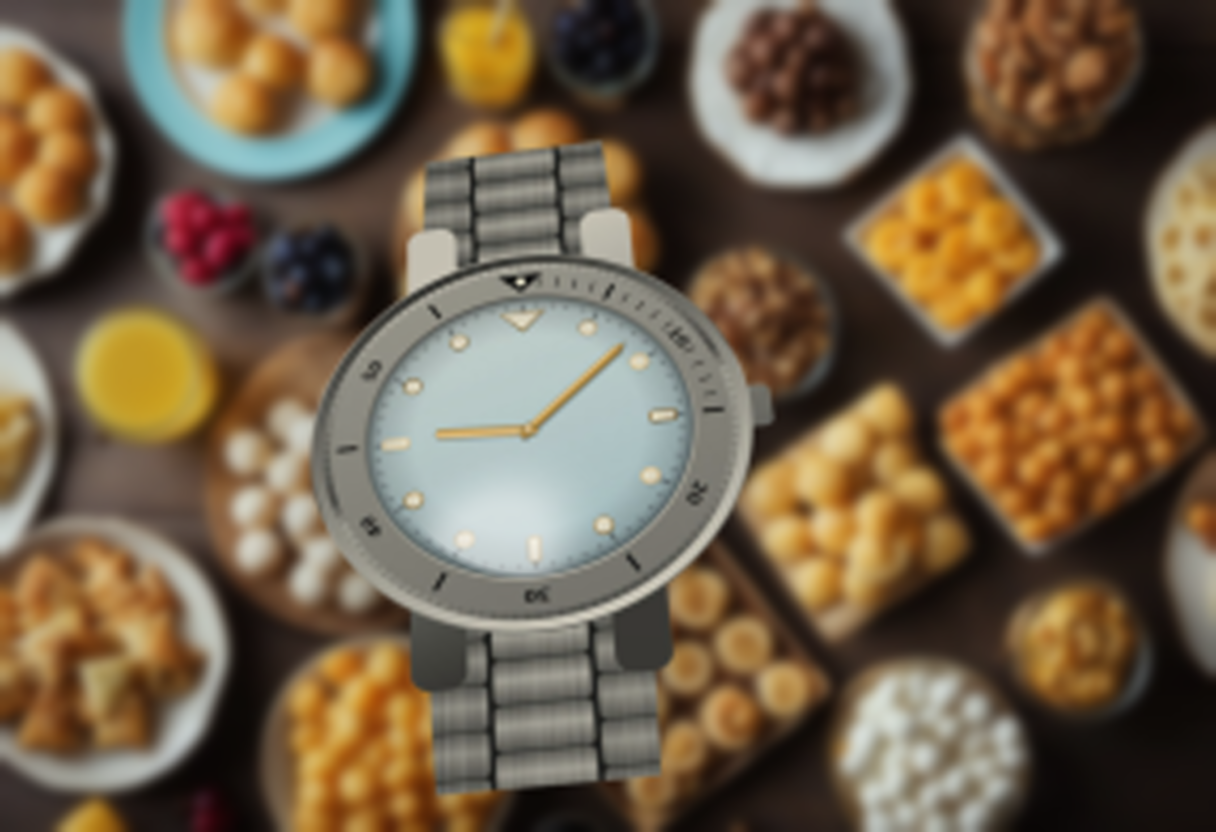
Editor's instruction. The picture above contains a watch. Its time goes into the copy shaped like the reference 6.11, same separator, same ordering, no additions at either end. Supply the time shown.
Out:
9.08
